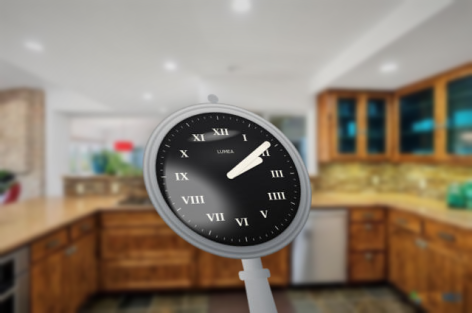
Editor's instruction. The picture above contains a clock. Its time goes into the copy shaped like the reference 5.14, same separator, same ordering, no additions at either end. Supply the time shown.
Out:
2.09
